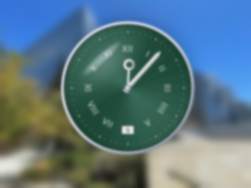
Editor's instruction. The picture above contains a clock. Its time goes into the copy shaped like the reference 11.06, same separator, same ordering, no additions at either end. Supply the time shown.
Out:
12.07
